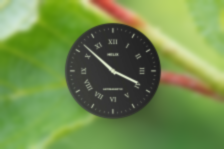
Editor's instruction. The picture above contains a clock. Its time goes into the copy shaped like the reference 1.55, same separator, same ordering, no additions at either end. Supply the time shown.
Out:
3.52
